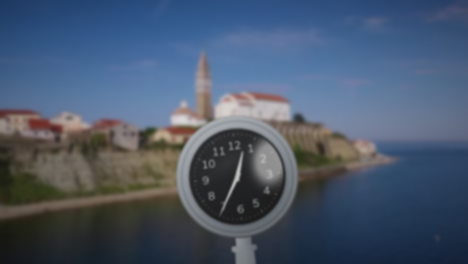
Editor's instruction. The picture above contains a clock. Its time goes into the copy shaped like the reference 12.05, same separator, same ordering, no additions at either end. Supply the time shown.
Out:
12.35
